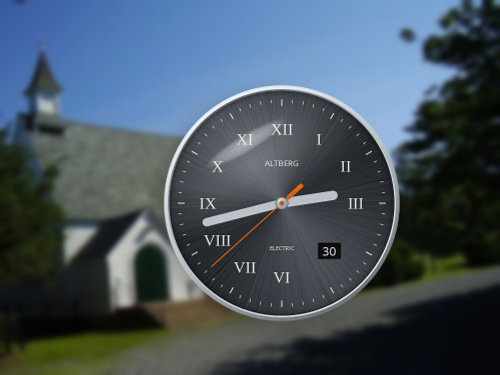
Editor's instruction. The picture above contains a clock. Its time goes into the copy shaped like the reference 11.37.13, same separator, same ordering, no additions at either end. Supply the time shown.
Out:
2.42.38
